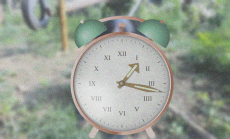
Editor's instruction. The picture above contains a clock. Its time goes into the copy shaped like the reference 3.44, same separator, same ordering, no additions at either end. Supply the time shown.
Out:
1.17
